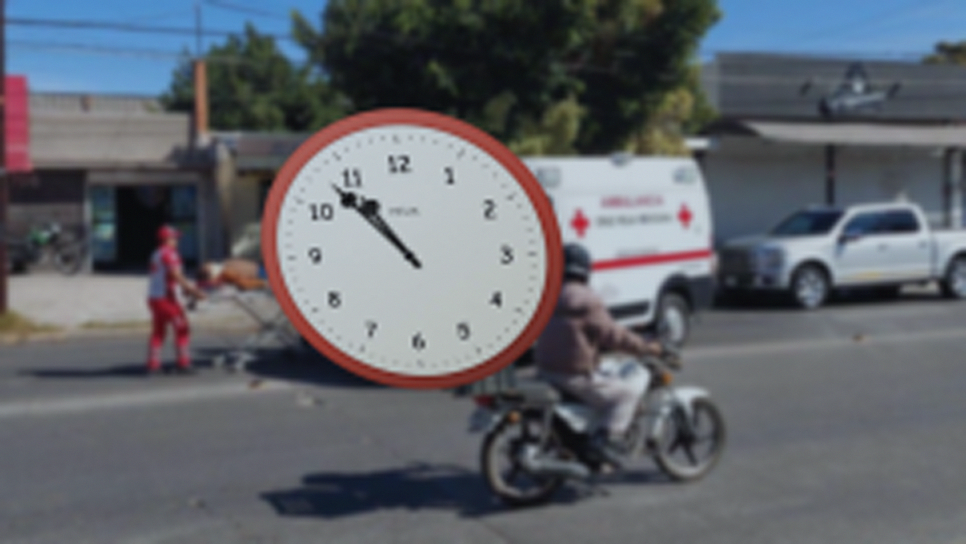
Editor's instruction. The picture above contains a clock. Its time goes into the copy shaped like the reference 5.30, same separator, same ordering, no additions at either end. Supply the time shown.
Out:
10.53
